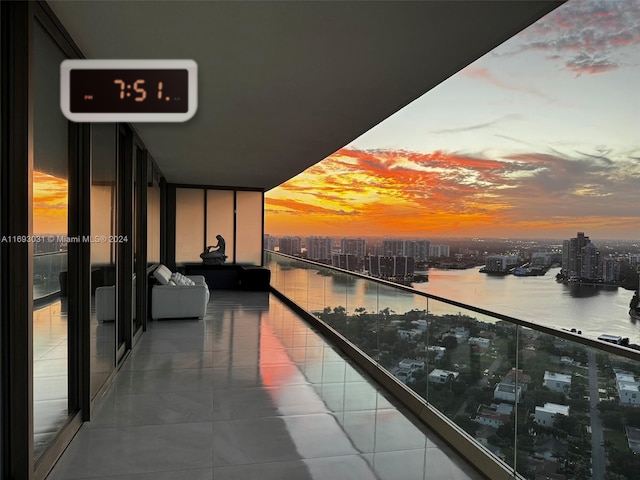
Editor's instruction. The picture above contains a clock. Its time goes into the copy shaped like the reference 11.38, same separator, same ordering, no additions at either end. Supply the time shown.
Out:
7.51
